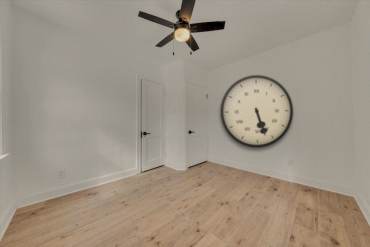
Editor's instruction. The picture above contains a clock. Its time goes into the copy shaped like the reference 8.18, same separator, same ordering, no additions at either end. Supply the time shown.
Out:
5.27
